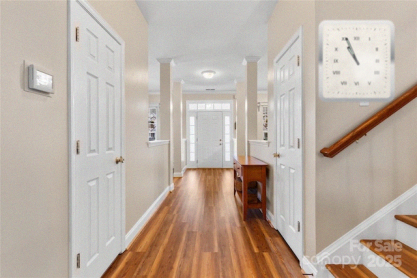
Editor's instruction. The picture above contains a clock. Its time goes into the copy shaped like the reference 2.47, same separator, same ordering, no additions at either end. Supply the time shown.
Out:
10.56
